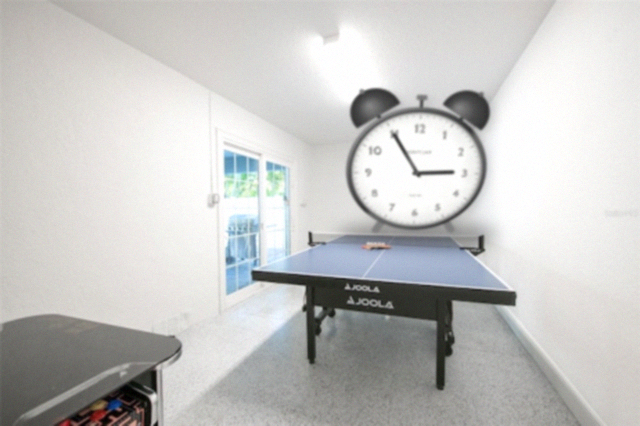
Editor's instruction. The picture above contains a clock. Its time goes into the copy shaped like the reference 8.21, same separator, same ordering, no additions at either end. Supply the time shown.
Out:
2.55
